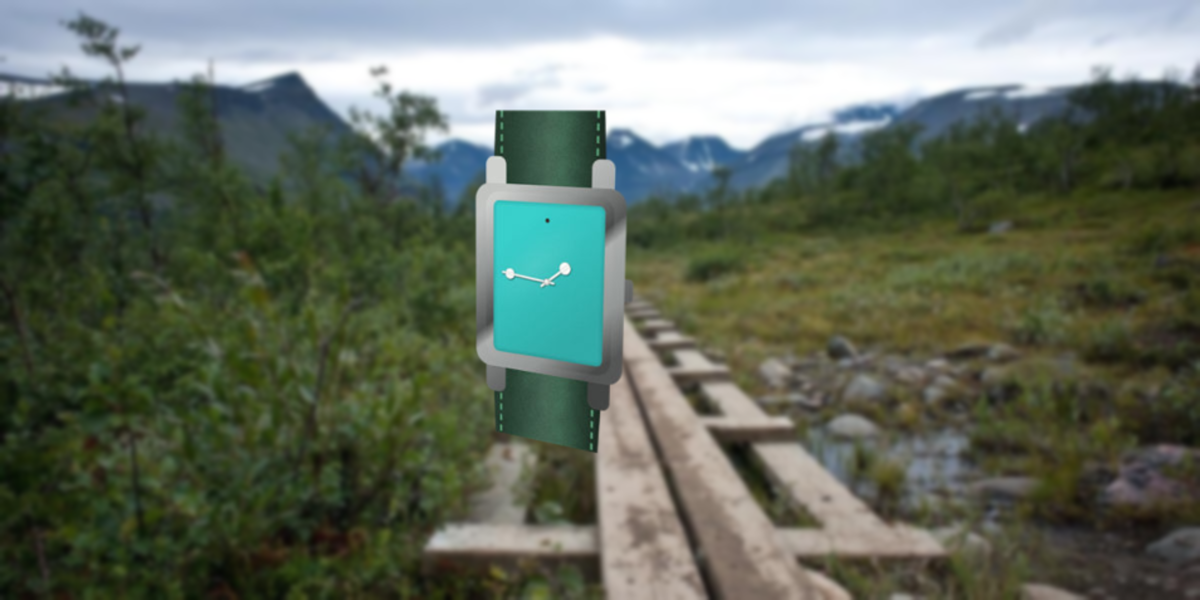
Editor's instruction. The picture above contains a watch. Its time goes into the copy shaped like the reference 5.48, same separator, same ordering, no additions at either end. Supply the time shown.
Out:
1.46
